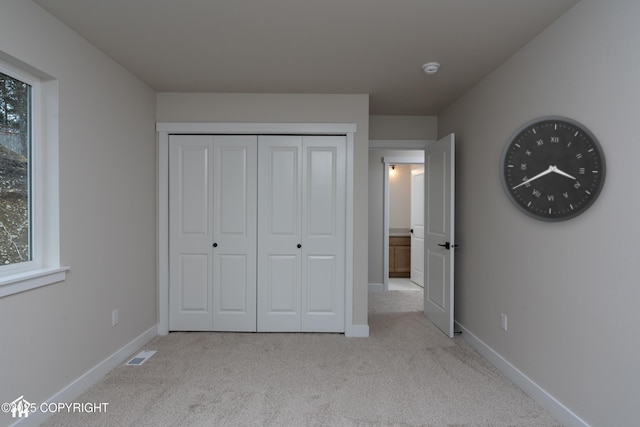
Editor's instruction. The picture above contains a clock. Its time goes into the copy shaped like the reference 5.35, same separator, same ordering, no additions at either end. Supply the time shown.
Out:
3.40
